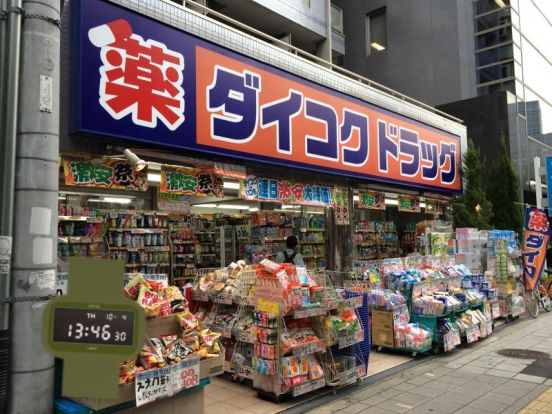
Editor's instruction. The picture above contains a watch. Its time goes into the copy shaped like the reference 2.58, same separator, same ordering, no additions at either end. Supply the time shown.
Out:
13.46
